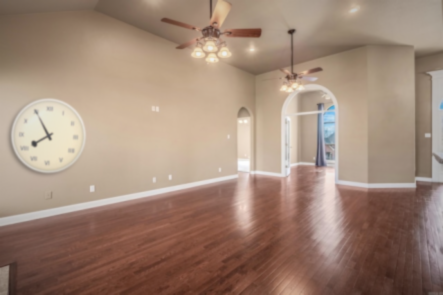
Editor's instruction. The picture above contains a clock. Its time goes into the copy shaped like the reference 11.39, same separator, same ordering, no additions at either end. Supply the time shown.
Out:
7.55
